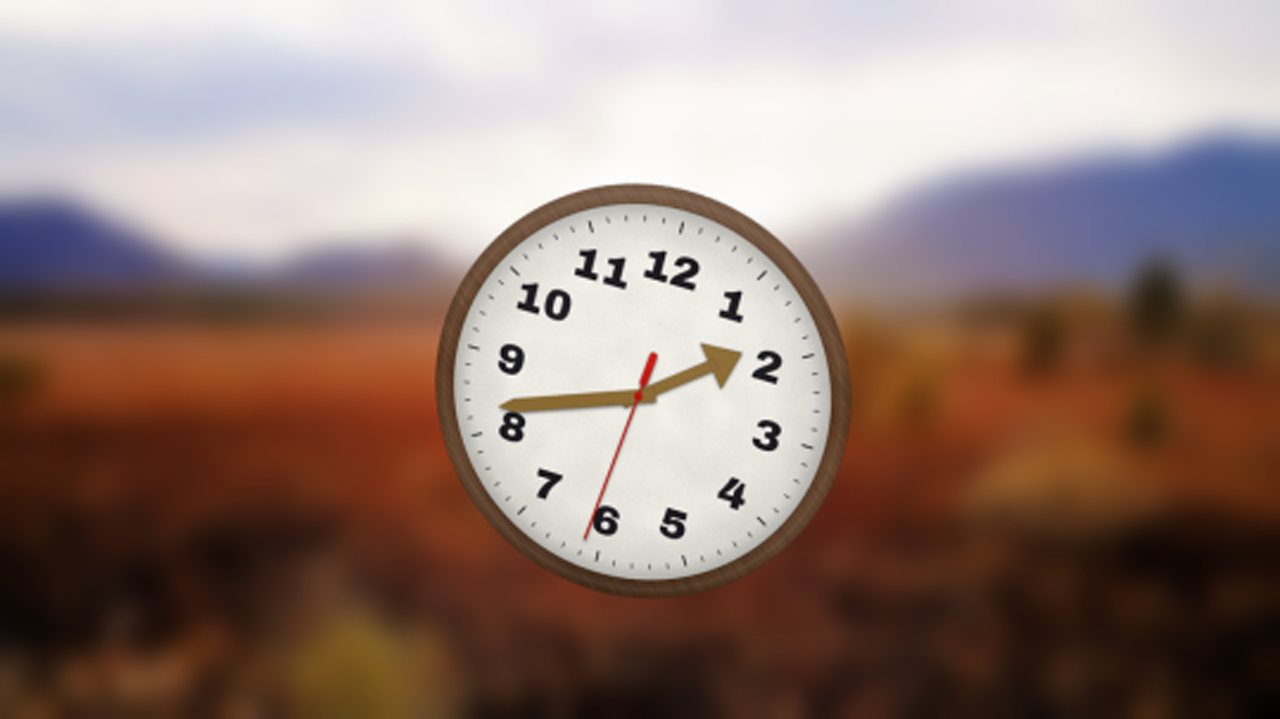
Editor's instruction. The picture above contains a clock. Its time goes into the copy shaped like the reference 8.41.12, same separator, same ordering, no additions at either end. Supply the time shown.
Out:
1.41.31
